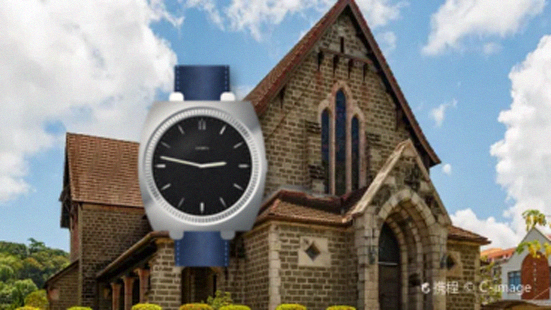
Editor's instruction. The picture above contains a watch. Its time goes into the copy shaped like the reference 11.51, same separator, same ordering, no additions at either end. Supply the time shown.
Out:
2.47
